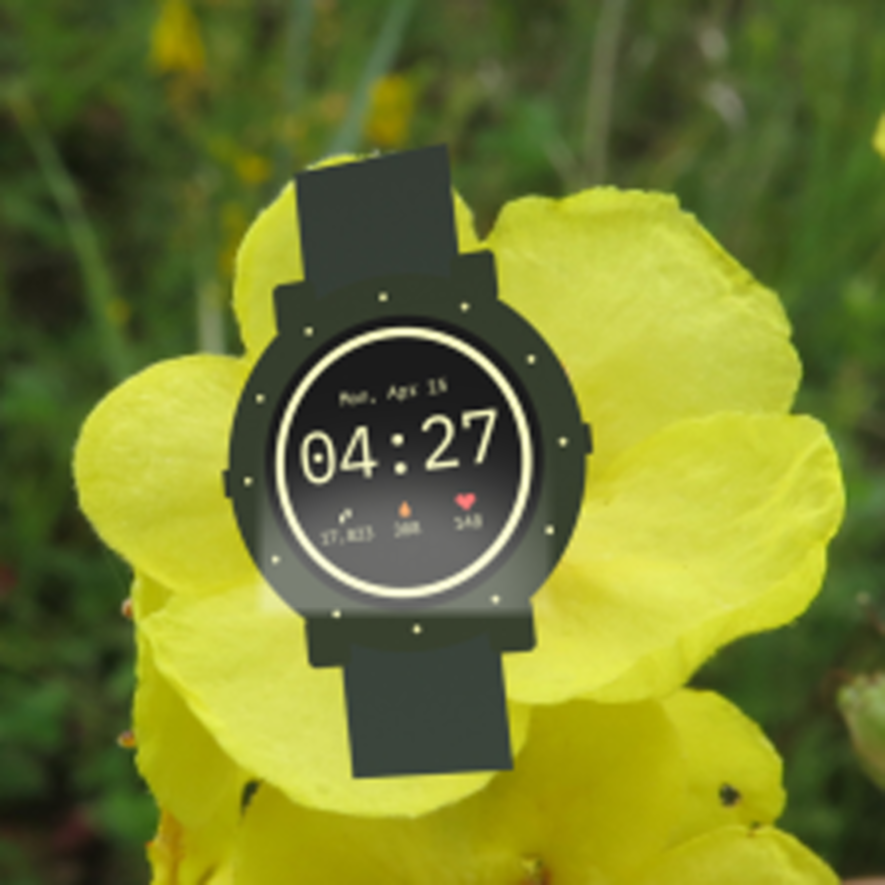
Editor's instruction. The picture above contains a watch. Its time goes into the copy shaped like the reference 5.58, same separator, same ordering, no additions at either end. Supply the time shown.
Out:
4.27
